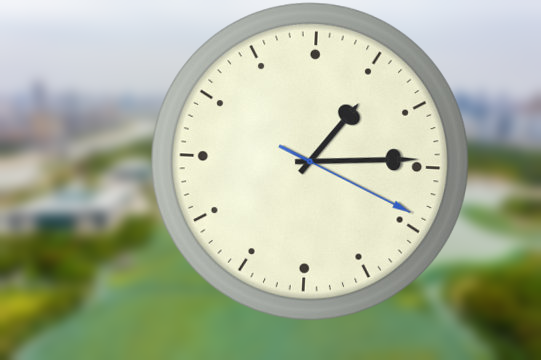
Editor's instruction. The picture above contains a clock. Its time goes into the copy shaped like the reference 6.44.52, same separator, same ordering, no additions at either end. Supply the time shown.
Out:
1.14.19
